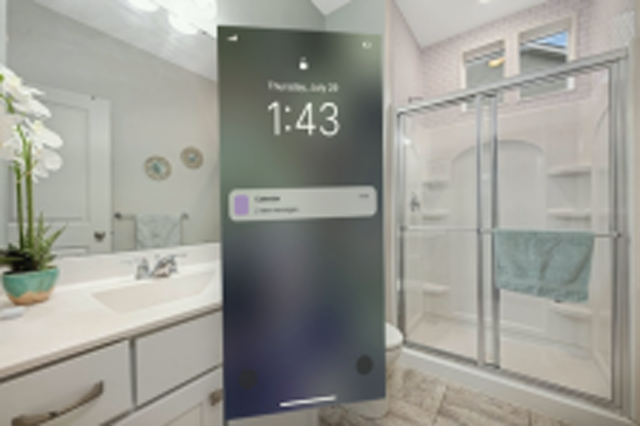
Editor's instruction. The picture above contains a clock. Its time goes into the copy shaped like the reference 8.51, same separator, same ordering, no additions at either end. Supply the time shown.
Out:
1.43
